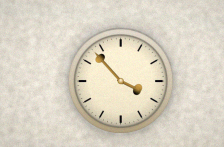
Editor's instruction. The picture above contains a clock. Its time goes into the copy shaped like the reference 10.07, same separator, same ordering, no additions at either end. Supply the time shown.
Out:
3.53
